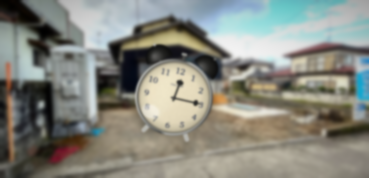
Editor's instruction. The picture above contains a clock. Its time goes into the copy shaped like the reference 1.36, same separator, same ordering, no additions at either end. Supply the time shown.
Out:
12.15
